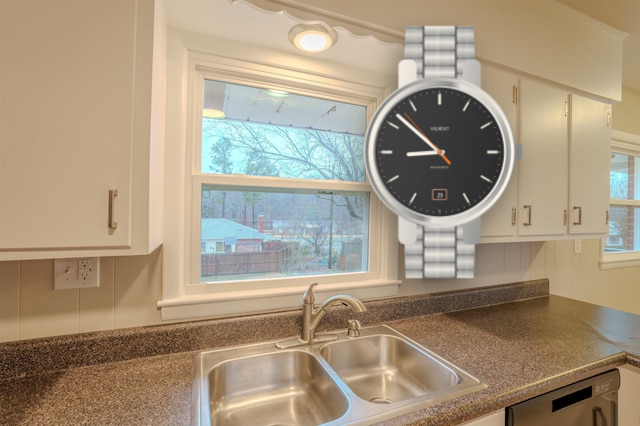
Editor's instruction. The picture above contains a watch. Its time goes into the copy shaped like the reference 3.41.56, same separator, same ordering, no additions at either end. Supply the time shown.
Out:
8.51.53
